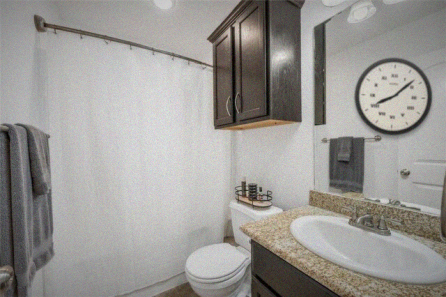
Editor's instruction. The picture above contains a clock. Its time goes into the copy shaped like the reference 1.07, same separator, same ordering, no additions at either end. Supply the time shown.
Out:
8.08
